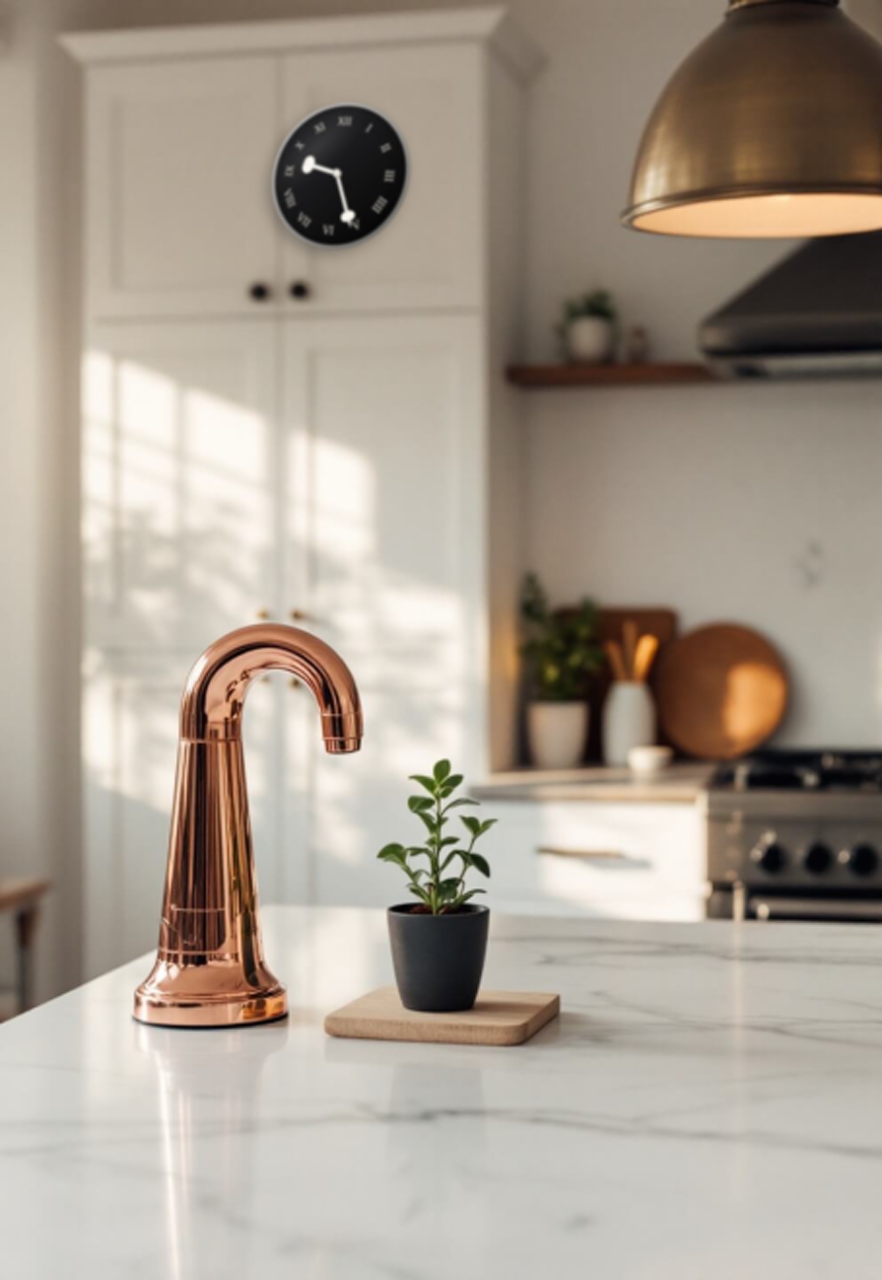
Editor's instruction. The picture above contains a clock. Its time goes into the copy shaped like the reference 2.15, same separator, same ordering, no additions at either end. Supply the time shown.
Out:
9.26
